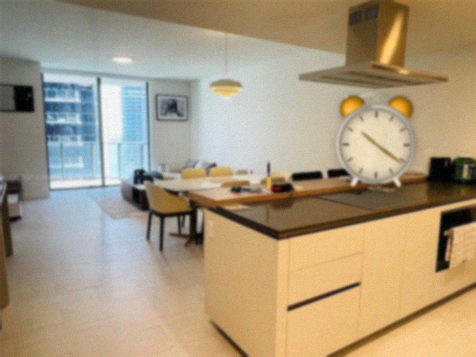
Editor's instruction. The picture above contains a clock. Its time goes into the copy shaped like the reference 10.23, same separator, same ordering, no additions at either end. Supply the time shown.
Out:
10.21
